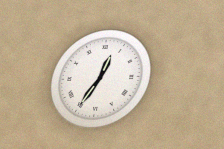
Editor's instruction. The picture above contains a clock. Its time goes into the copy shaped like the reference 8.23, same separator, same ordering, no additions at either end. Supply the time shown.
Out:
12.35
